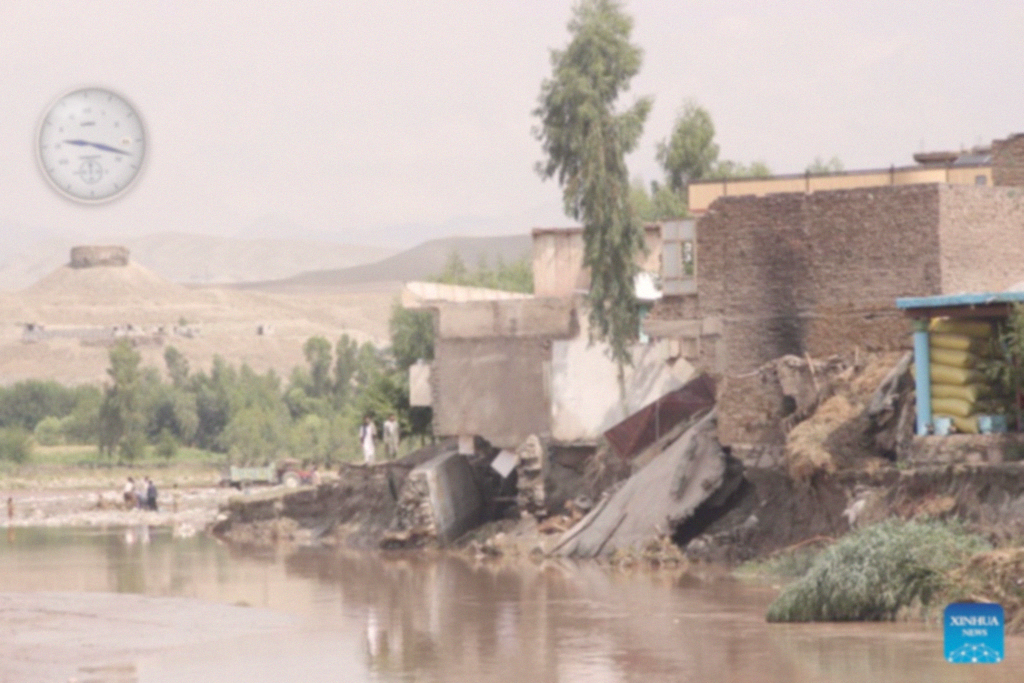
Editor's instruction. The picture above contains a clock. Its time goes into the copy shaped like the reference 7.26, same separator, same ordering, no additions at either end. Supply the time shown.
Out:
9.18
